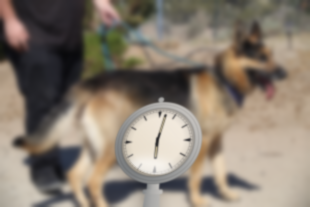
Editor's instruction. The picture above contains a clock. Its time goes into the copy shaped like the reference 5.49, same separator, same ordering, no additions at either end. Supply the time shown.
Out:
6.02
